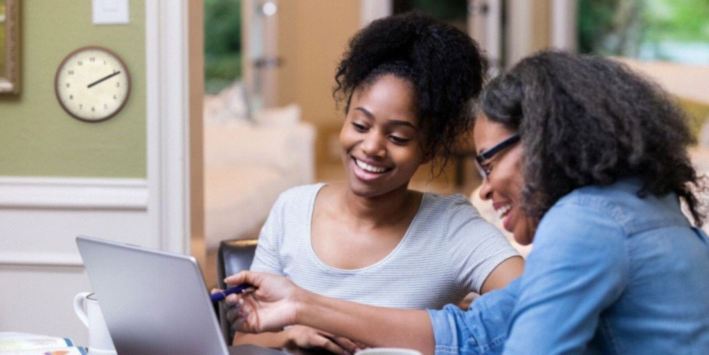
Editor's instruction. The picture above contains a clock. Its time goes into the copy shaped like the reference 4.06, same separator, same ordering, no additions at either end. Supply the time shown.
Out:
2.11
